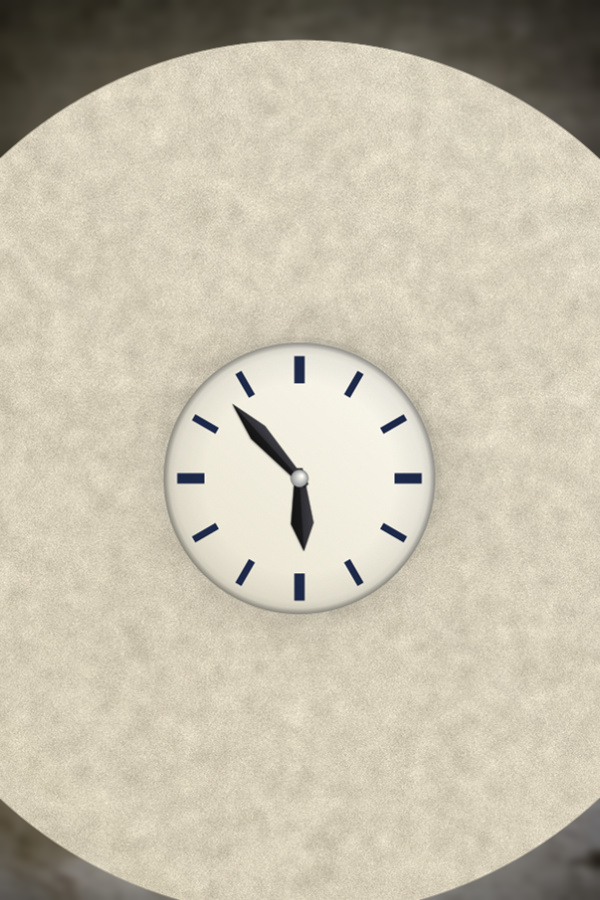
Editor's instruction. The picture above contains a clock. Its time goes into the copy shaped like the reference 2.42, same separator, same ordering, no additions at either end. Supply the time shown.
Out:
5.53
